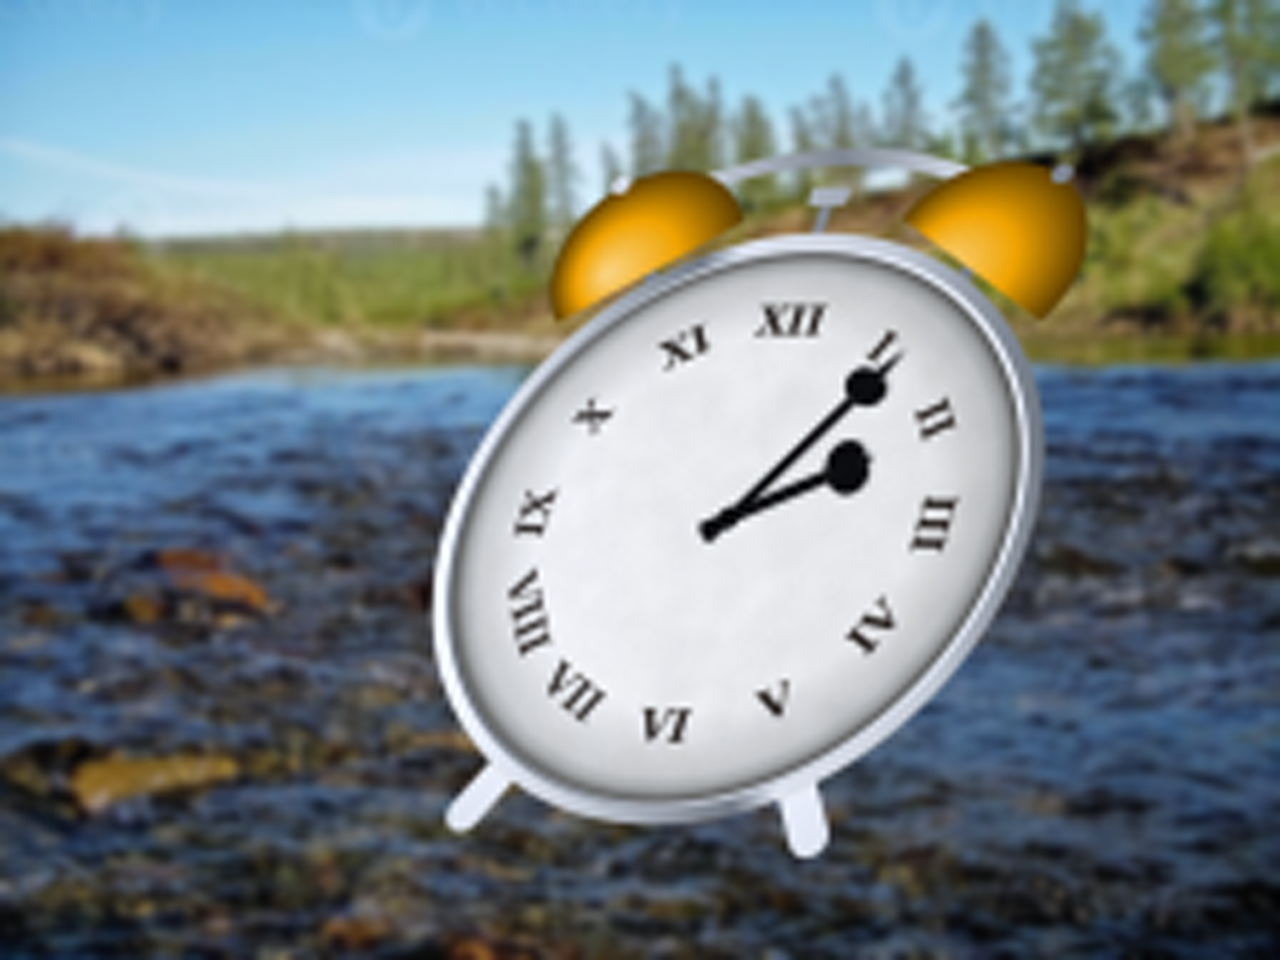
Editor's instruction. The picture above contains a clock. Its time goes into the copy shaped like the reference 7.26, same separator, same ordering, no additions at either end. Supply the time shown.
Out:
2.06
